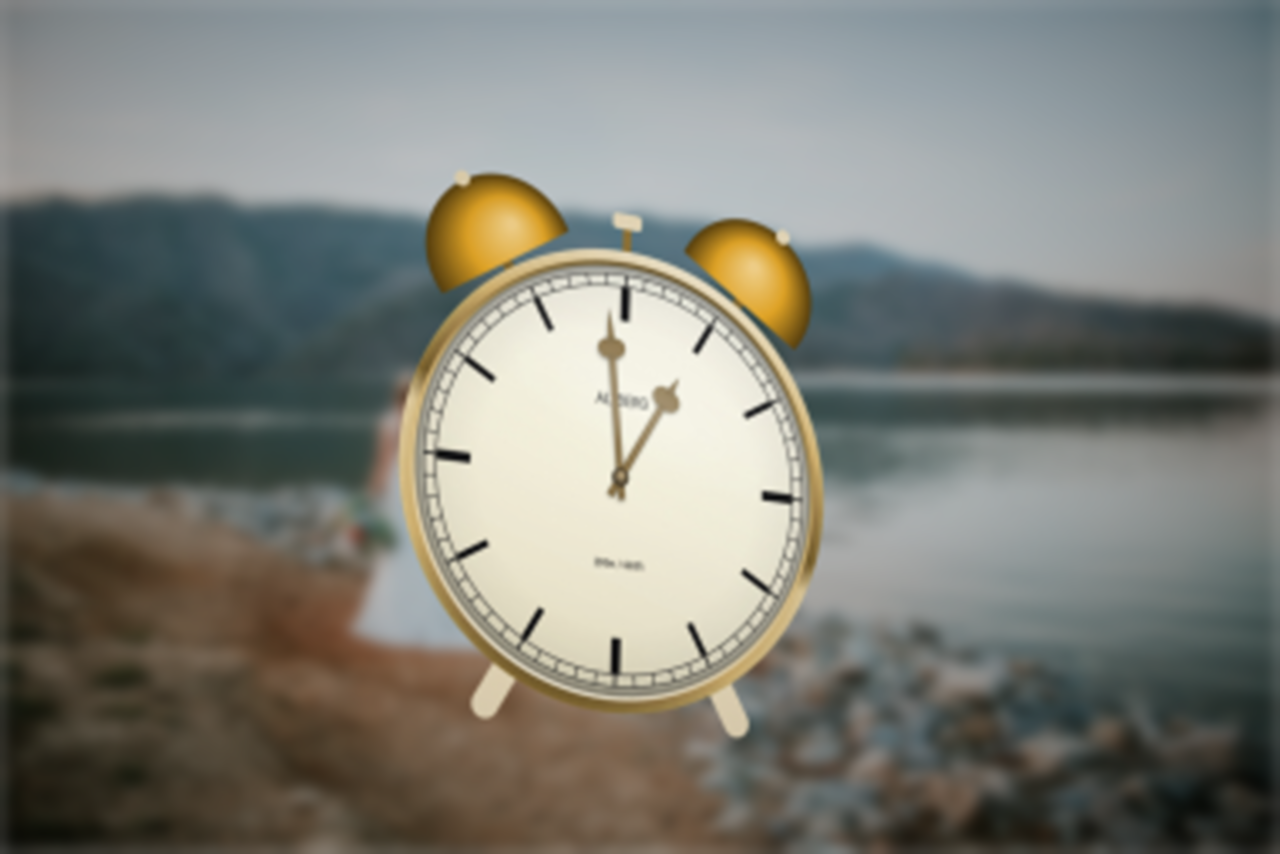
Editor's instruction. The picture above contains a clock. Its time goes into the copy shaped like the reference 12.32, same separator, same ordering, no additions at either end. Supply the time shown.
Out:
12.59
